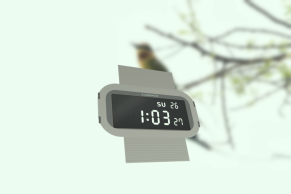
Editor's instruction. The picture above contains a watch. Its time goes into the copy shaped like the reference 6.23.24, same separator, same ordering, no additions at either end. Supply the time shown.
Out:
1.03.27
